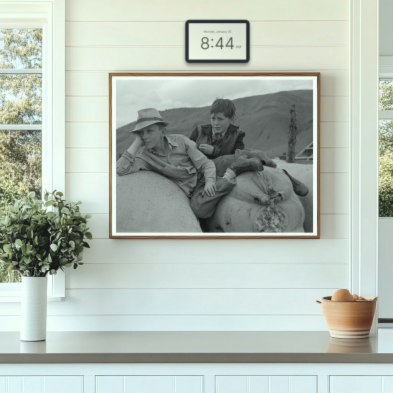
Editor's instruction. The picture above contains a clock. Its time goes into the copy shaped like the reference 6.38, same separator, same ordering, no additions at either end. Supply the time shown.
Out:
8.44
